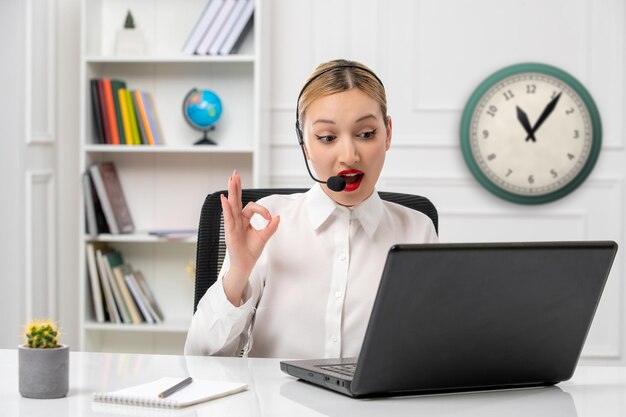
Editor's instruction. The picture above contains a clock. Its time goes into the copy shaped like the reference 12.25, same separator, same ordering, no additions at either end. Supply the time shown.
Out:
11.06
